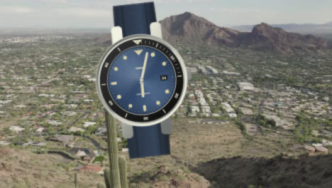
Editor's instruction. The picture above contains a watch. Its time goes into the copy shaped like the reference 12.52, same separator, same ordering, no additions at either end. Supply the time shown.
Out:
6.03
